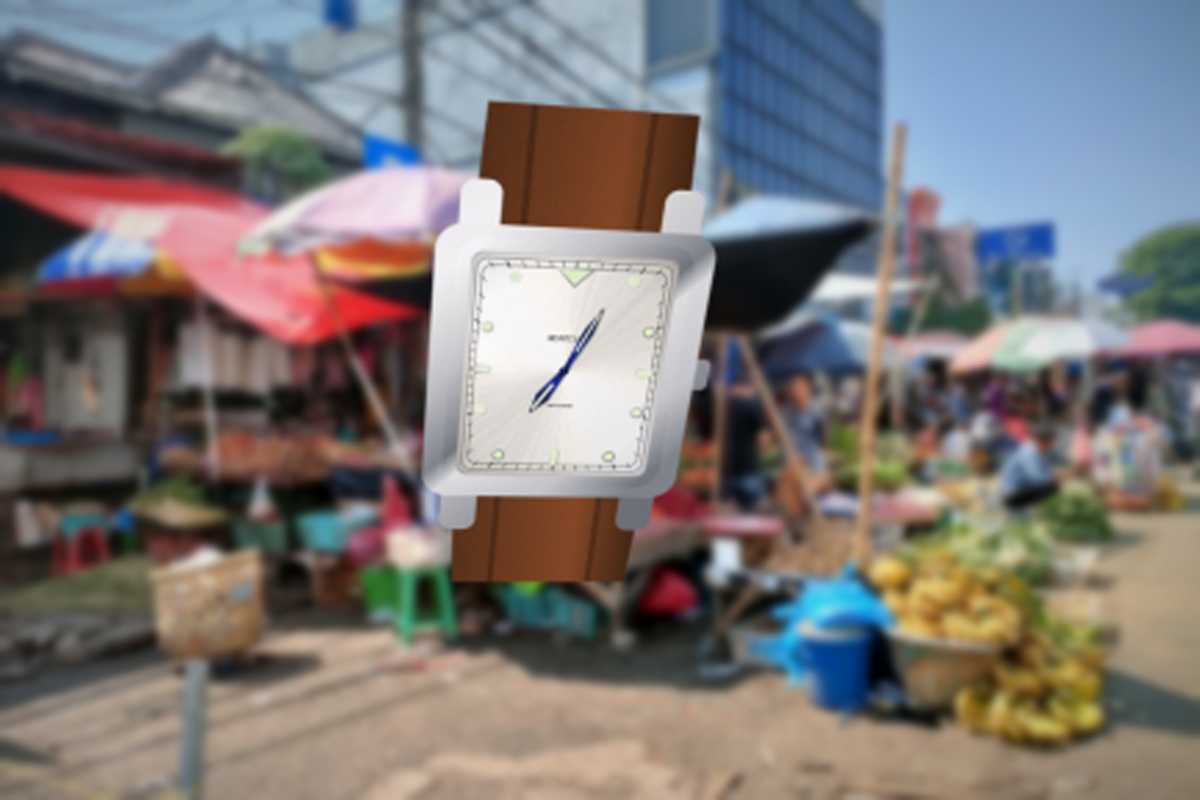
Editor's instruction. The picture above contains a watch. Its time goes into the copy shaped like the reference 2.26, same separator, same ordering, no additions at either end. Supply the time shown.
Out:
7.04
